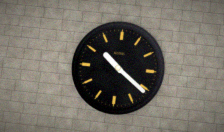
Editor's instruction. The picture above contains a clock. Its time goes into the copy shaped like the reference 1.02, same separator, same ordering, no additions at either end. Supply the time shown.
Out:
10.21
